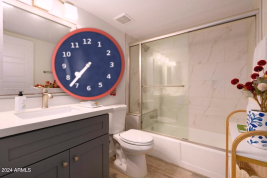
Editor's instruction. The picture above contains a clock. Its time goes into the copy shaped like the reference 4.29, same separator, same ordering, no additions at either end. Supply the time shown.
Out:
7.37
